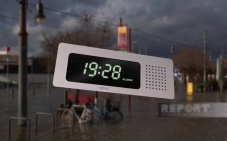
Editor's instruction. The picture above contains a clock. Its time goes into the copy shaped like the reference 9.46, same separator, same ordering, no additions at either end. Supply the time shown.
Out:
19.28
